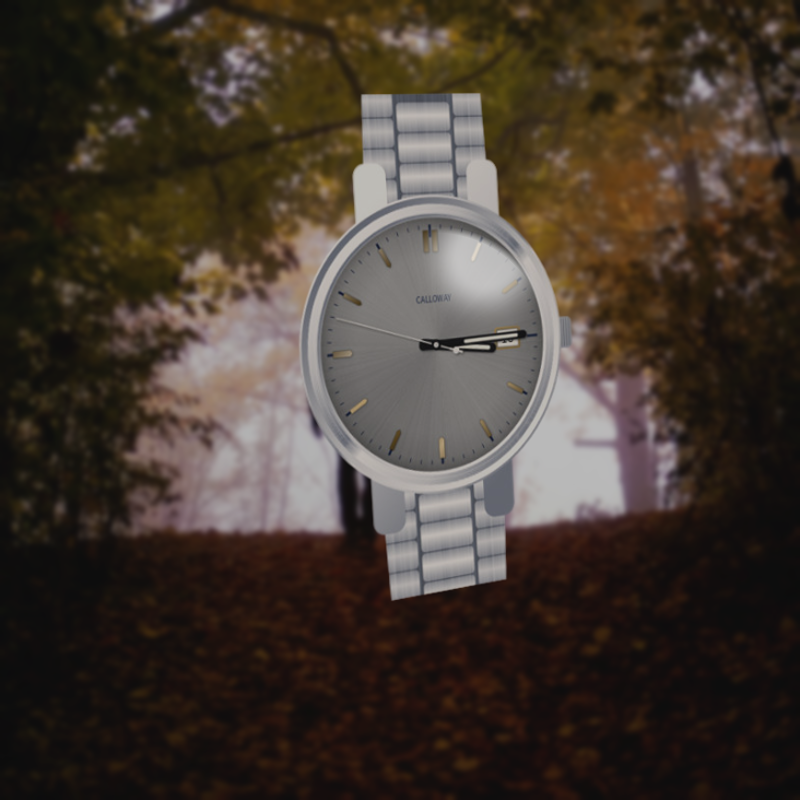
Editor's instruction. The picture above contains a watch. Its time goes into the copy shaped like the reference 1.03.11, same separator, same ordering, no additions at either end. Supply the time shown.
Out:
3.14.48
